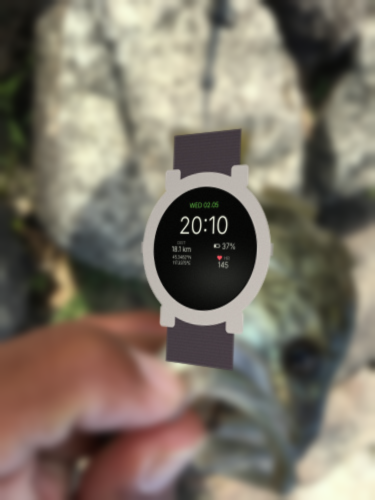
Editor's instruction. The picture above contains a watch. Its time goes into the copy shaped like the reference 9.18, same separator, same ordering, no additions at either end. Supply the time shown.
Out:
20.10
